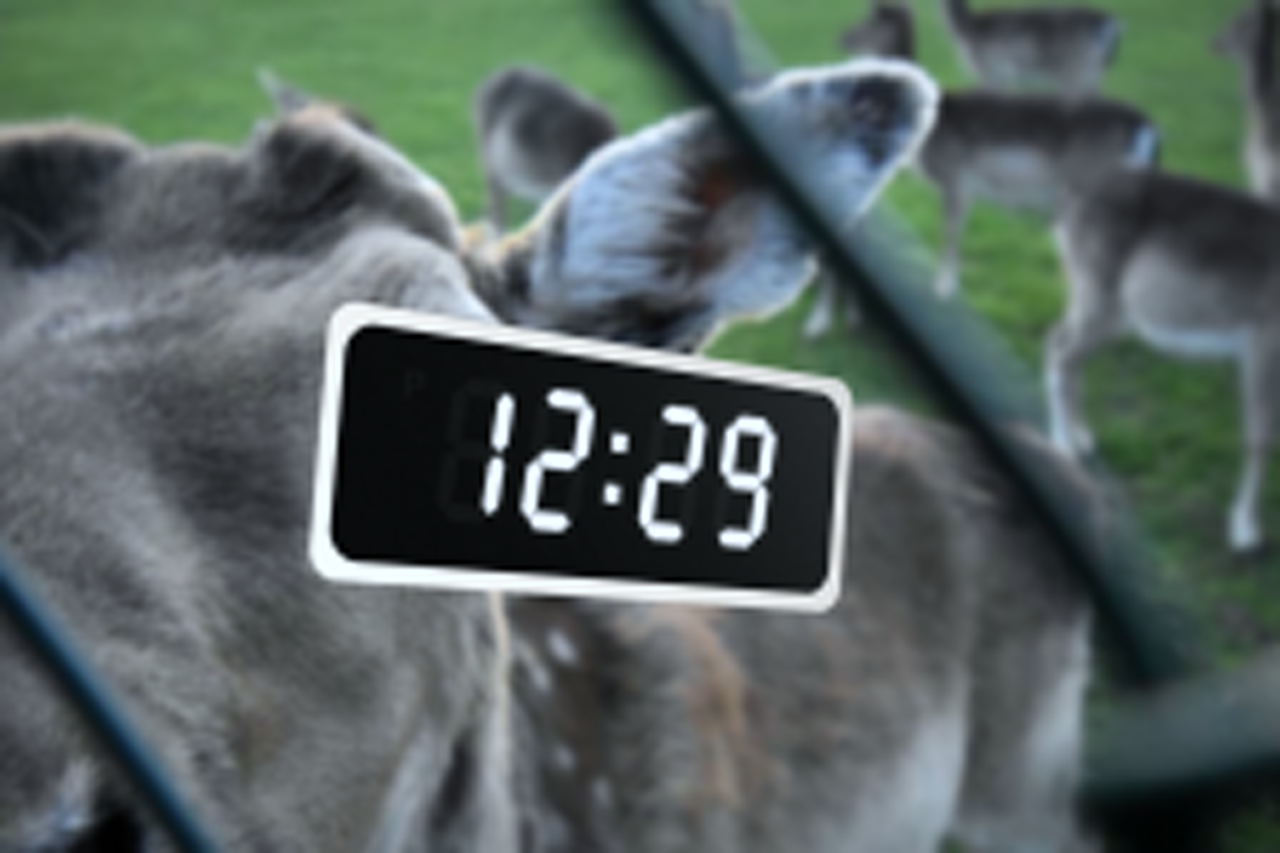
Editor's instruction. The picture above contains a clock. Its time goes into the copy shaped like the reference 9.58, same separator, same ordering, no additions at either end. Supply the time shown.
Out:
12.29
